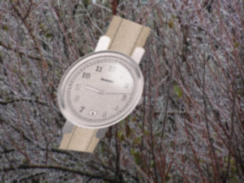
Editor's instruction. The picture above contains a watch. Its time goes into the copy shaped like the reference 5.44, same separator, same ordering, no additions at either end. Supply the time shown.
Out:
9.13
